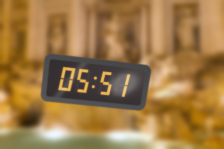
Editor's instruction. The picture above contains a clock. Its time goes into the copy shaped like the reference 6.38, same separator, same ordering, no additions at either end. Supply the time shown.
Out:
5.51
